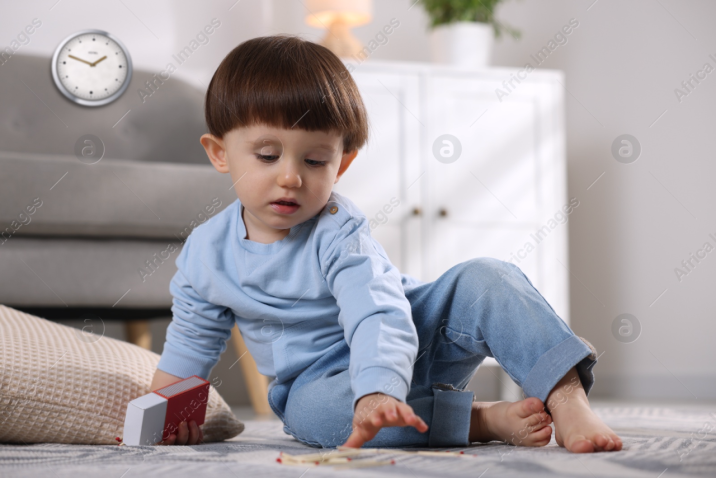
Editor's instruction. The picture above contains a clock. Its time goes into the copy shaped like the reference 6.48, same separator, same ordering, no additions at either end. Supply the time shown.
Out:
1.48
